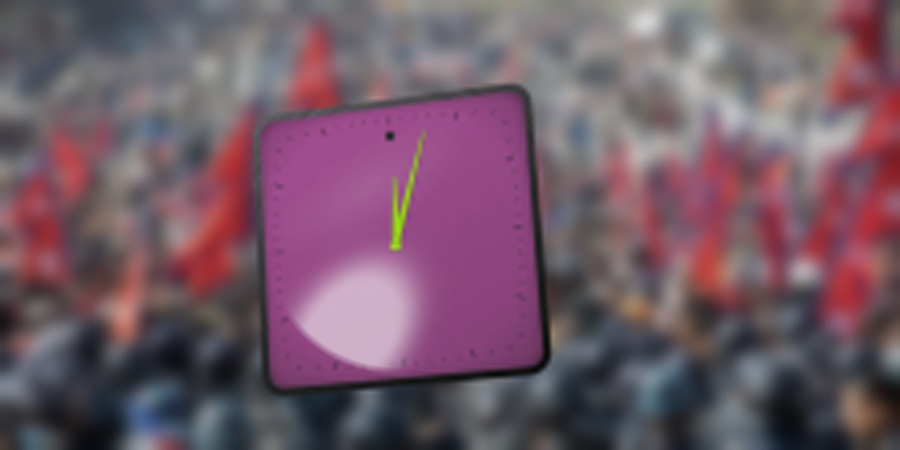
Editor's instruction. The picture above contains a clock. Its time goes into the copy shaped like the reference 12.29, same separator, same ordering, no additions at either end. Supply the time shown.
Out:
12.03
